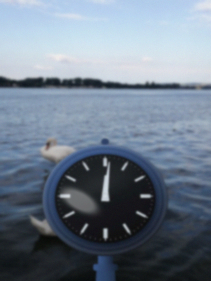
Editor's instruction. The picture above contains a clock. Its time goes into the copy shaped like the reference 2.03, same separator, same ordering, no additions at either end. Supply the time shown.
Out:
12.01
